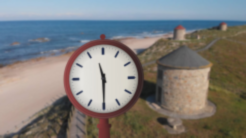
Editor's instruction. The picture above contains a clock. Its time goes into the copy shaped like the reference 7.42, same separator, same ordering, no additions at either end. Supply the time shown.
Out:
11.30
